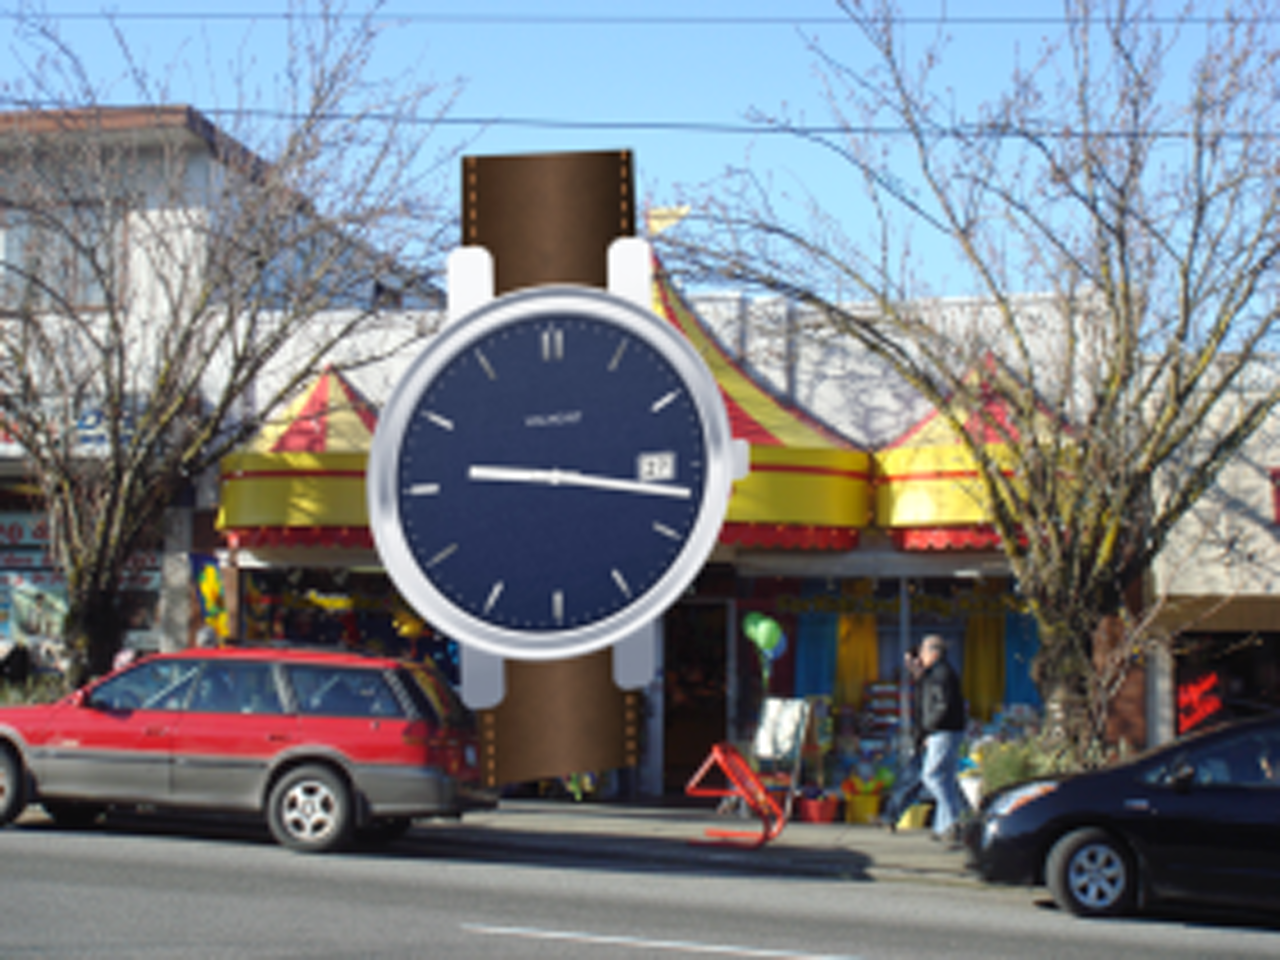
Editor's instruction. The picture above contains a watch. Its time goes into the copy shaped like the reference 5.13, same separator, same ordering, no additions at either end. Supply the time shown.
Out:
9.17
